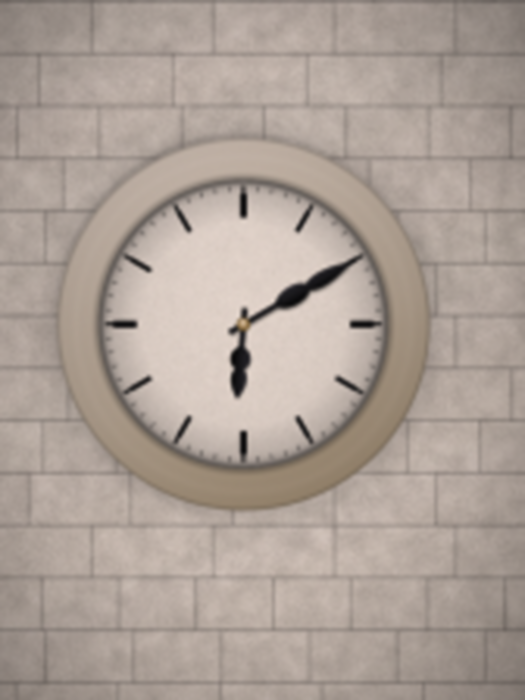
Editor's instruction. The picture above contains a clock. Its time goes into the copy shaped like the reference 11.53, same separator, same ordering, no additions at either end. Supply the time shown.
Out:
6.10
